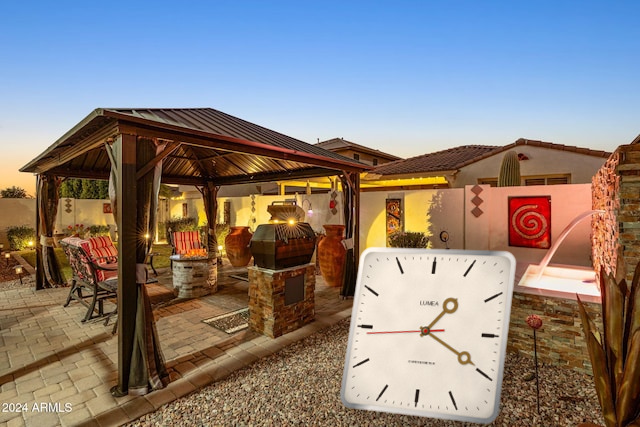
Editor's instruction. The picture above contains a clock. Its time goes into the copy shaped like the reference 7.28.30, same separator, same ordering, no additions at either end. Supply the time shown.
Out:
1.19.44
